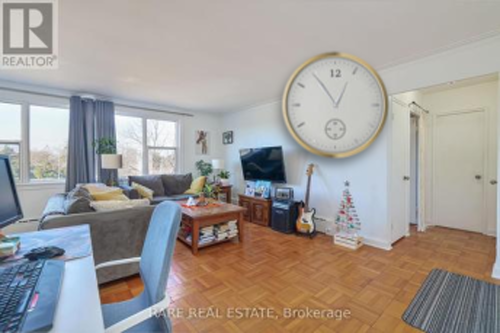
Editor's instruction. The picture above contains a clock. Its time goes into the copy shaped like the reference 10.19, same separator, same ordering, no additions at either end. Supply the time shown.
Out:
12.54
